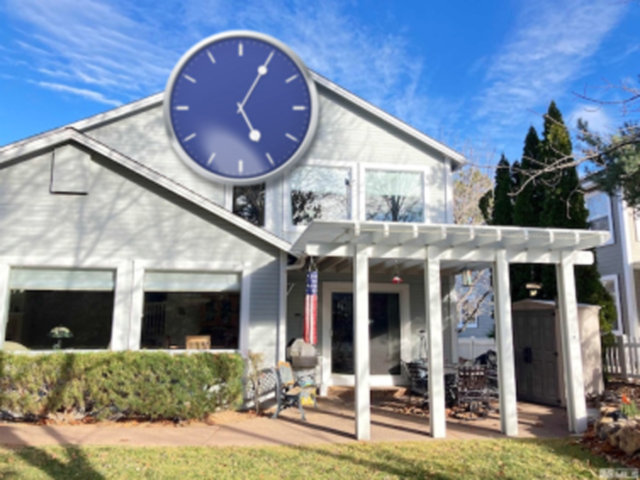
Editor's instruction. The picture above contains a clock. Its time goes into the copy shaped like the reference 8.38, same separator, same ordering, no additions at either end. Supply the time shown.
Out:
5.05
